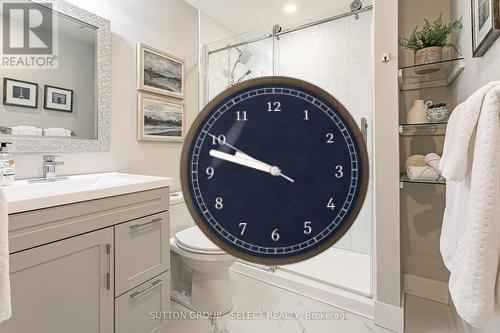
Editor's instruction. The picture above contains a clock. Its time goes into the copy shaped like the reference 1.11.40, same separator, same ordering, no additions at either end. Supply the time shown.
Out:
9.47.50
